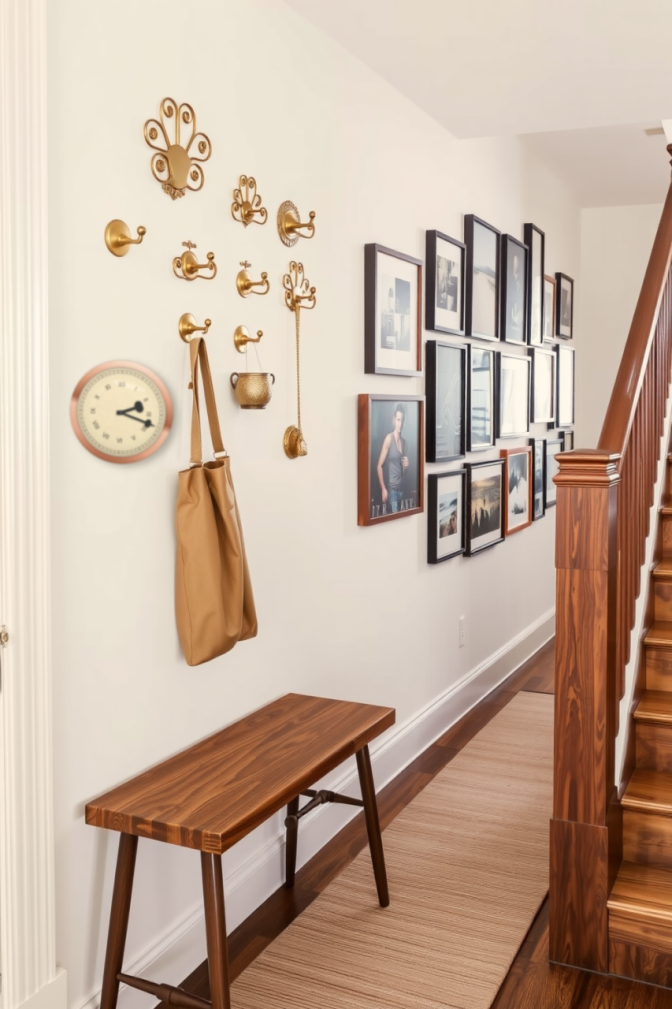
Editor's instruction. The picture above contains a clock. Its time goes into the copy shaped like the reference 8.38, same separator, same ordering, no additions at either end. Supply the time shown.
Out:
2.18
